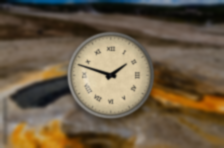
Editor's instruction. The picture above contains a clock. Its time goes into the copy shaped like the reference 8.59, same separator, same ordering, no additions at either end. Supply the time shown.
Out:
1.48
